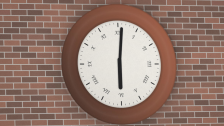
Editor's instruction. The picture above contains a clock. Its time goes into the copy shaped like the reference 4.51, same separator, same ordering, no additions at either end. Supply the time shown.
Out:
6.01
